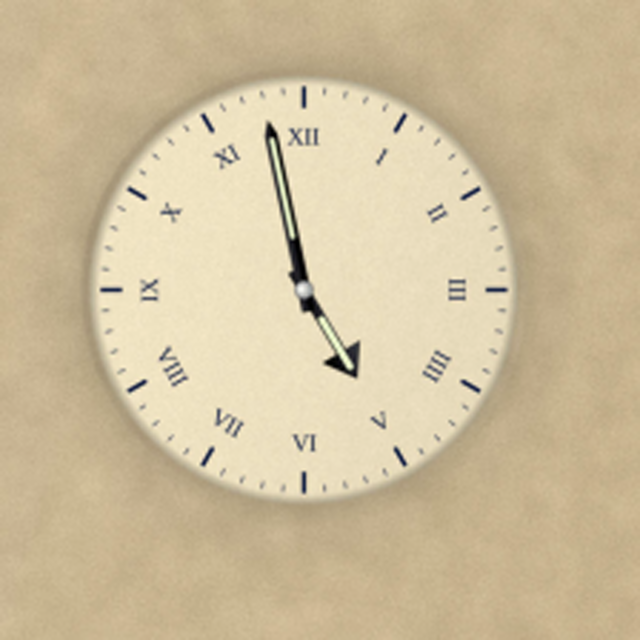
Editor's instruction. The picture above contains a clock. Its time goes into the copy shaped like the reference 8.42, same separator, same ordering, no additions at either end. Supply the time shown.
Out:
4.58
